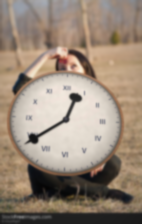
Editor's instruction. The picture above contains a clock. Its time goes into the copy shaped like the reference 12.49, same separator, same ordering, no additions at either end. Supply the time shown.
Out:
12.39
